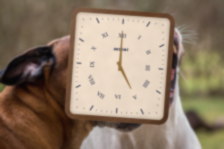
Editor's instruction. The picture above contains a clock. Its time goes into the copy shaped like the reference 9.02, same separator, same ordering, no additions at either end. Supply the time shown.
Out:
5.00
